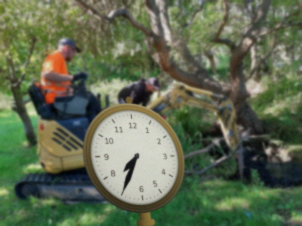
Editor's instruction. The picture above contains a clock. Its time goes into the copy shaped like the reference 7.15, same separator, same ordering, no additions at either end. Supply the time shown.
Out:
7.35
